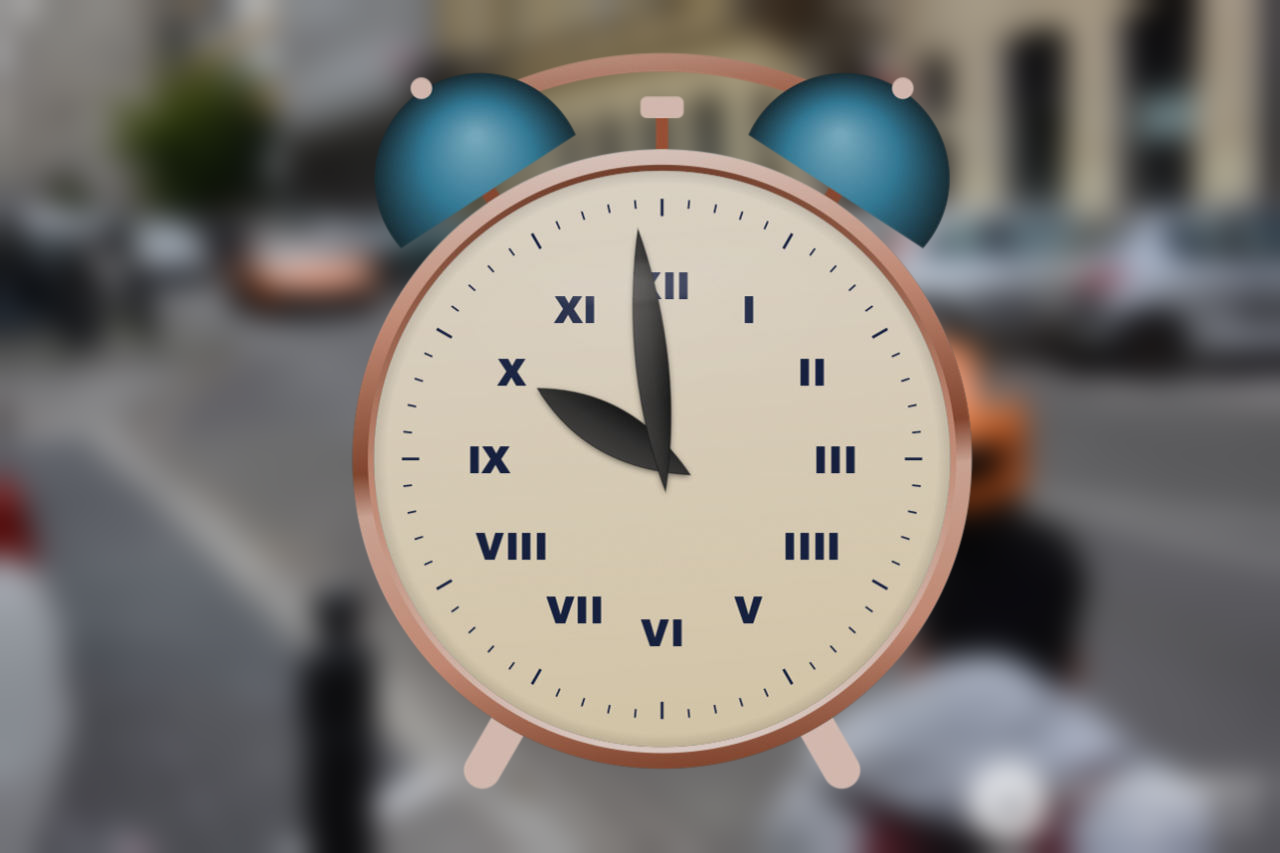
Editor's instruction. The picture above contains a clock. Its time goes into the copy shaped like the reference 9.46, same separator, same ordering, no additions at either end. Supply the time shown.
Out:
9.59
